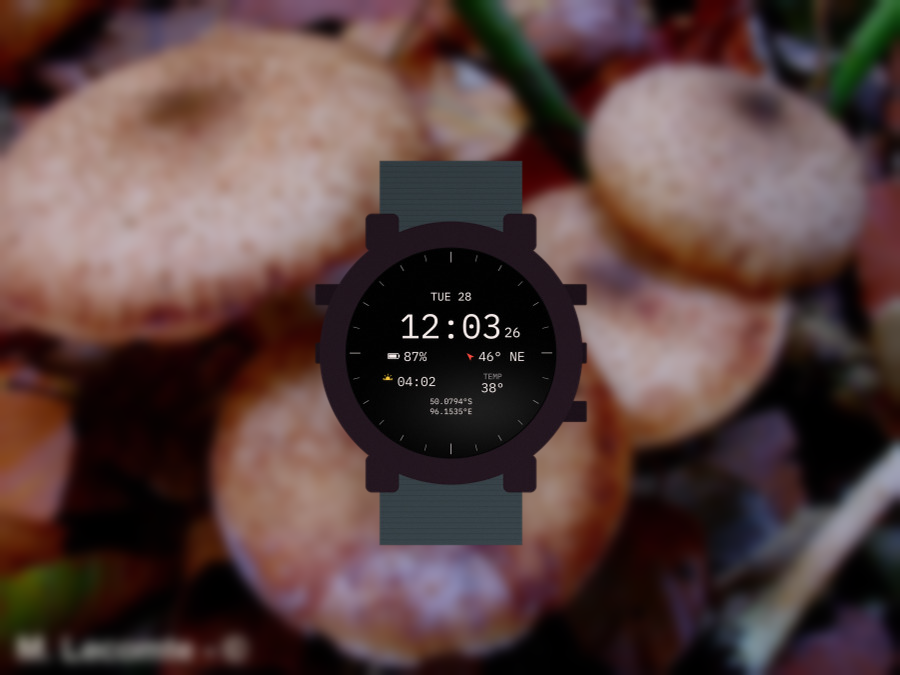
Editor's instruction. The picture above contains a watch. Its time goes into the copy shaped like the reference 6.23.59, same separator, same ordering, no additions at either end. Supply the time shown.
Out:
12.03.26
